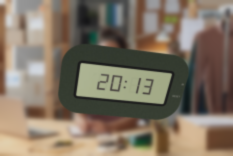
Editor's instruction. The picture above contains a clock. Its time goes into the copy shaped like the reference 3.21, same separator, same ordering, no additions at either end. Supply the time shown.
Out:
20.13
